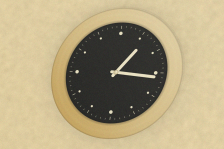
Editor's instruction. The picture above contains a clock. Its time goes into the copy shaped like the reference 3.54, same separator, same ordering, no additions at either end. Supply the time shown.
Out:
1.16
